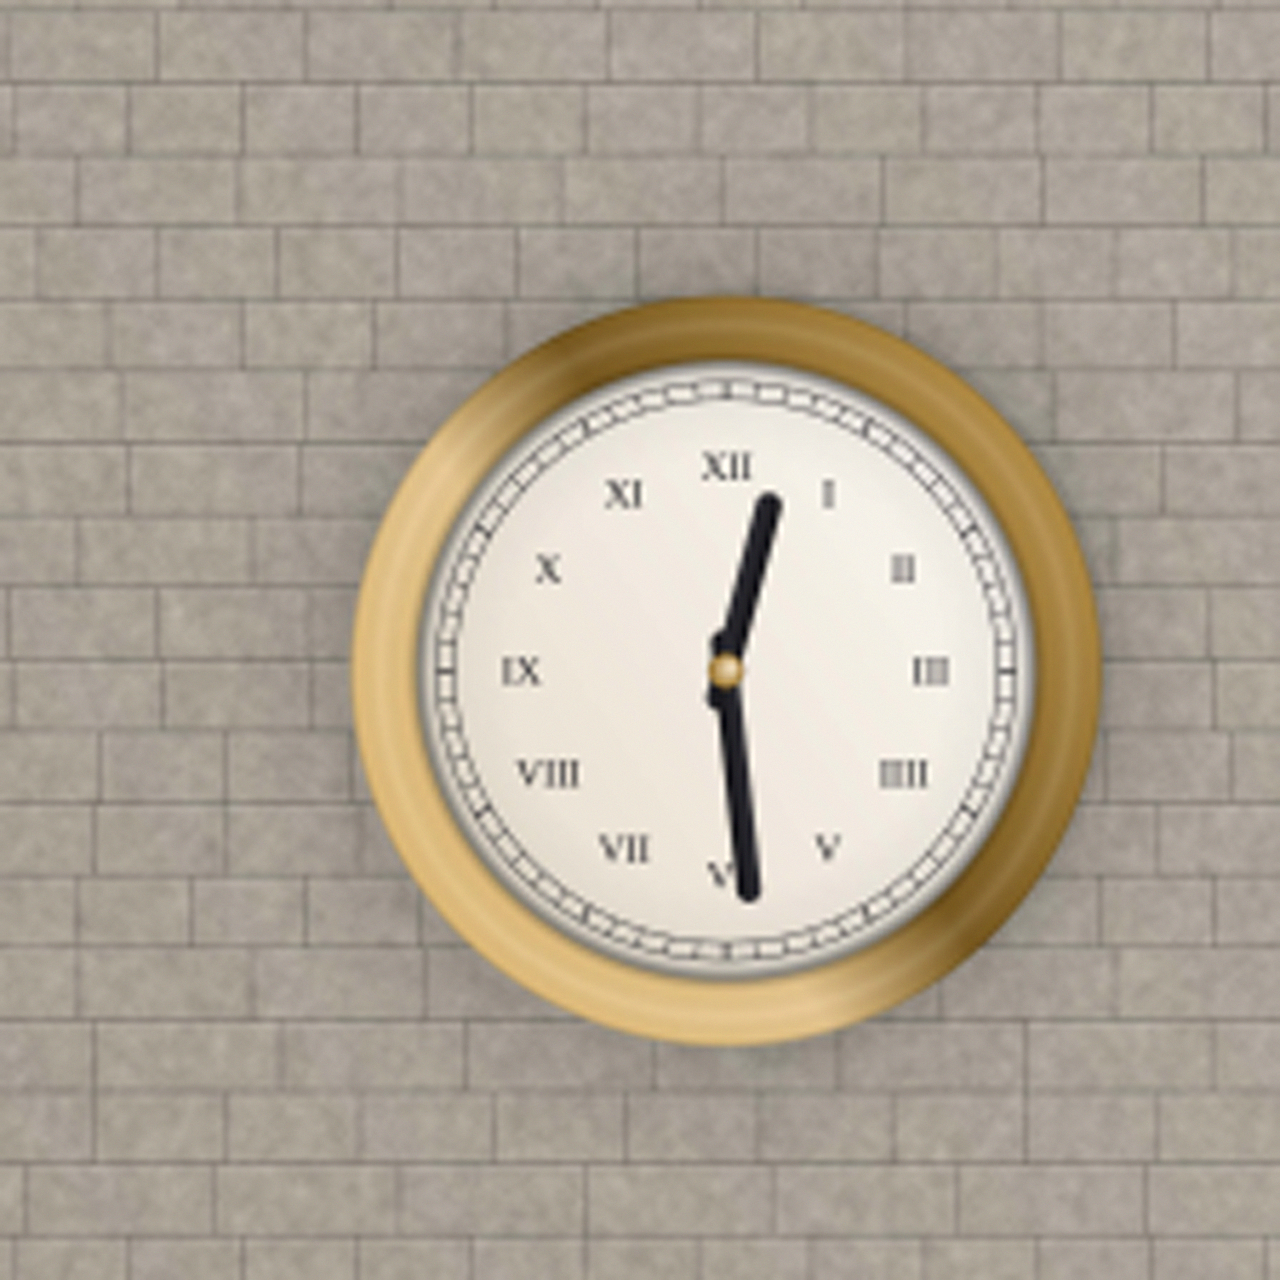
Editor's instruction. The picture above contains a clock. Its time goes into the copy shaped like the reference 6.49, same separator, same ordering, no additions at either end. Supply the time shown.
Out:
12.29
